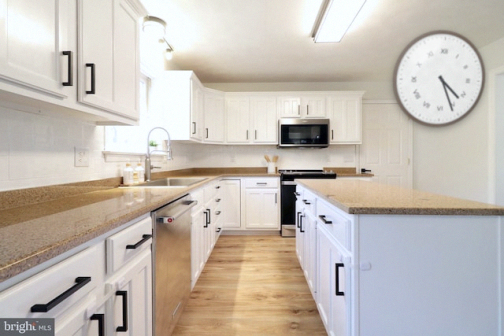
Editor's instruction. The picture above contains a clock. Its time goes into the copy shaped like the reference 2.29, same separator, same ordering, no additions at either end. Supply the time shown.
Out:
4.26
